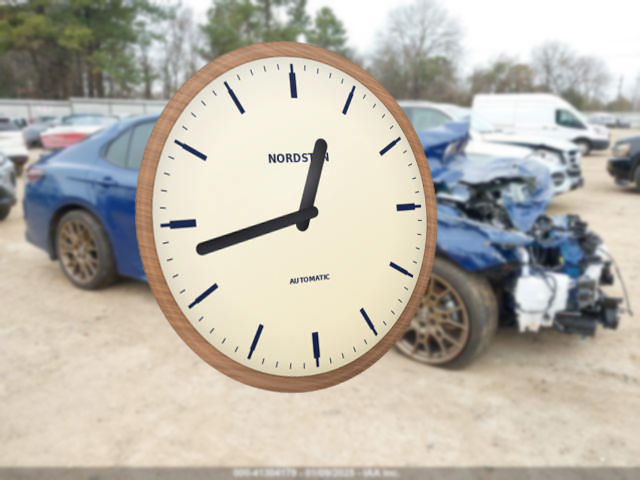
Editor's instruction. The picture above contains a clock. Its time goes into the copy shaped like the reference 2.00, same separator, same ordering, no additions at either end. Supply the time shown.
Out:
12.43
